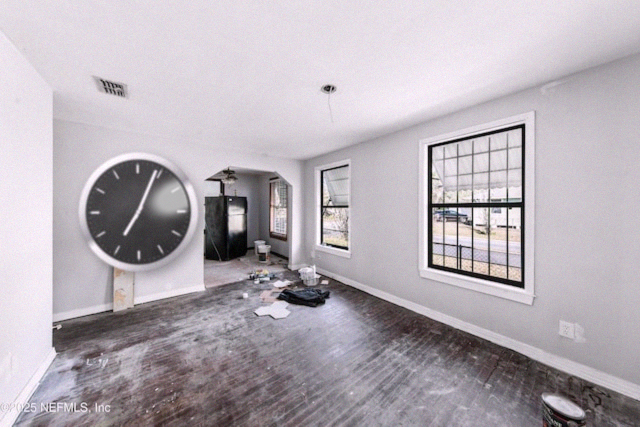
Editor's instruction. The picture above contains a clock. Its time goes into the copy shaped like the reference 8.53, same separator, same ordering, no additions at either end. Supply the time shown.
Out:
7.04
